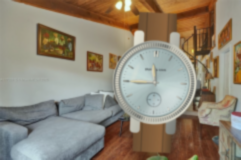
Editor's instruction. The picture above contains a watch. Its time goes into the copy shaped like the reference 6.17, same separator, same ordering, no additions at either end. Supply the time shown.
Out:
11.45
